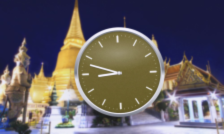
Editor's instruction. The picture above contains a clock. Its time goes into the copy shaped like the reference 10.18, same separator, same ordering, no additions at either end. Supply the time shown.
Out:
8.48
